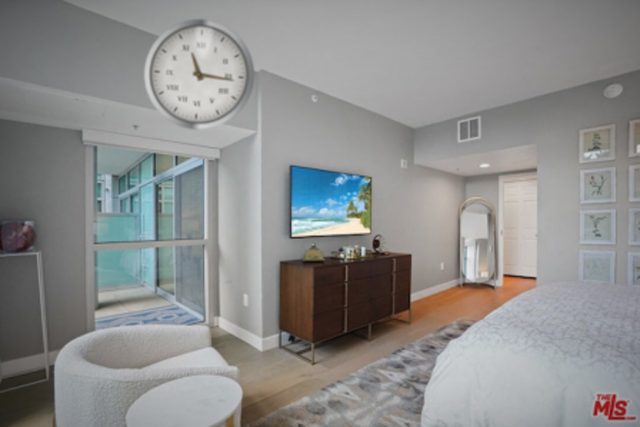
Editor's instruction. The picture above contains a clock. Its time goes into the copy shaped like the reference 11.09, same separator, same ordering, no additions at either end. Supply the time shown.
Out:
11.16
